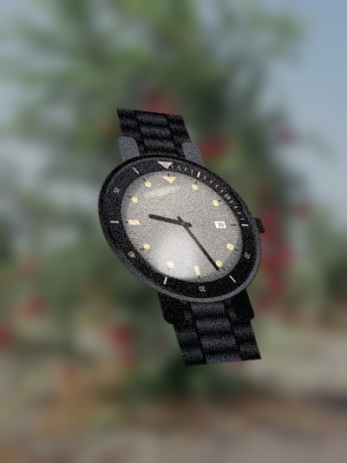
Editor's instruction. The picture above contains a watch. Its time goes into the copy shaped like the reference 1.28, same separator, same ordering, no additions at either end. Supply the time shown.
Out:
9.26
